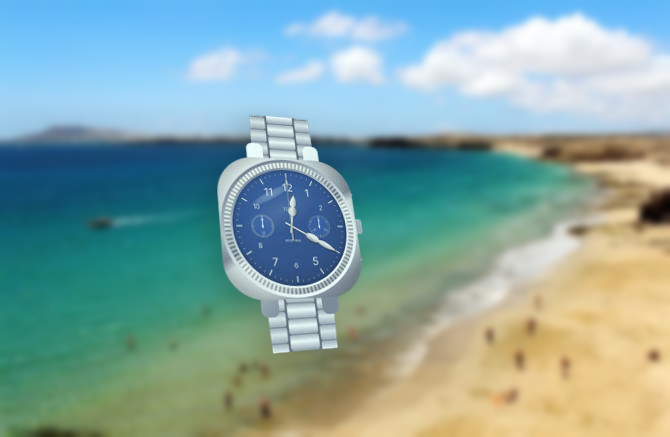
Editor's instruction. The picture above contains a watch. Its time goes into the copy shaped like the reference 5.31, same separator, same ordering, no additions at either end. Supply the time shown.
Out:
12.20
